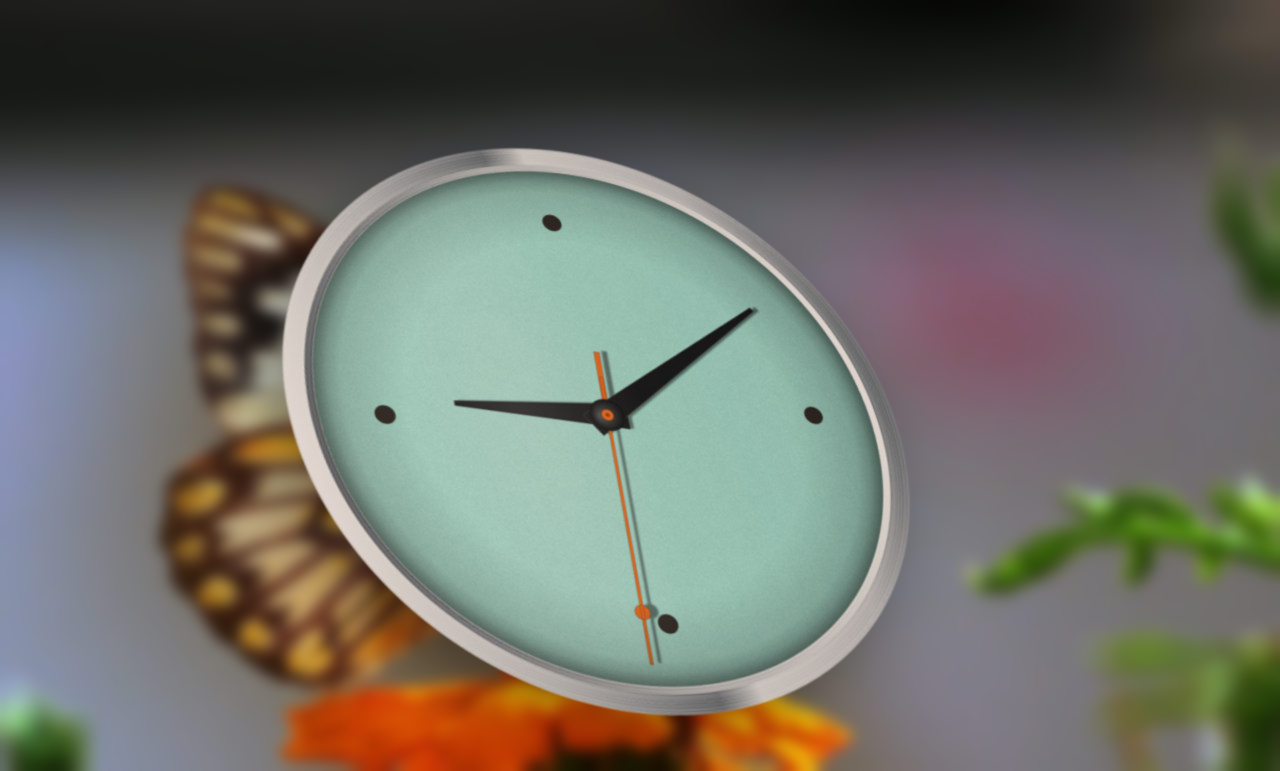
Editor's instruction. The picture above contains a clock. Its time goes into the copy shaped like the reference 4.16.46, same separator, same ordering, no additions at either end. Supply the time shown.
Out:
9.09.31
